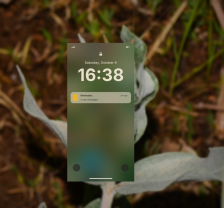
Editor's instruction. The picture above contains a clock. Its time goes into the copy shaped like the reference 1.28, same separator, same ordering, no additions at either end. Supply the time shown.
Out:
16.38
